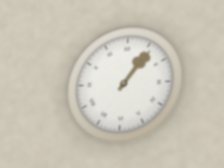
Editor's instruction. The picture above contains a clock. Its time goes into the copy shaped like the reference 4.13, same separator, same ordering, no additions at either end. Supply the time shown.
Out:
1.06
